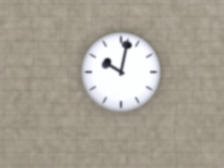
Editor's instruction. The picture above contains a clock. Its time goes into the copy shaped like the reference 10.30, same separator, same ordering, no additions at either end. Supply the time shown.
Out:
10.02
